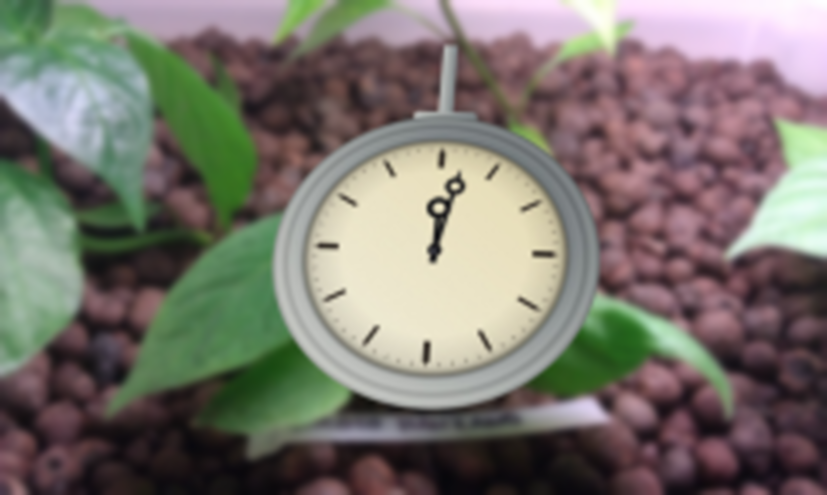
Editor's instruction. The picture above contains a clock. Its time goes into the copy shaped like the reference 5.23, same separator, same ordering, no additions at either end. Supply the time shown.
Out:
12.02
